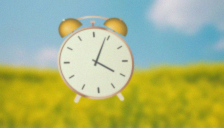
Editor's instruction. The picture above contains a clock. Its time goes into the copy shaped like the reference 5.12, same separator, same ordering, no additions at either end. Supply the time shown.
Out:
4.04
